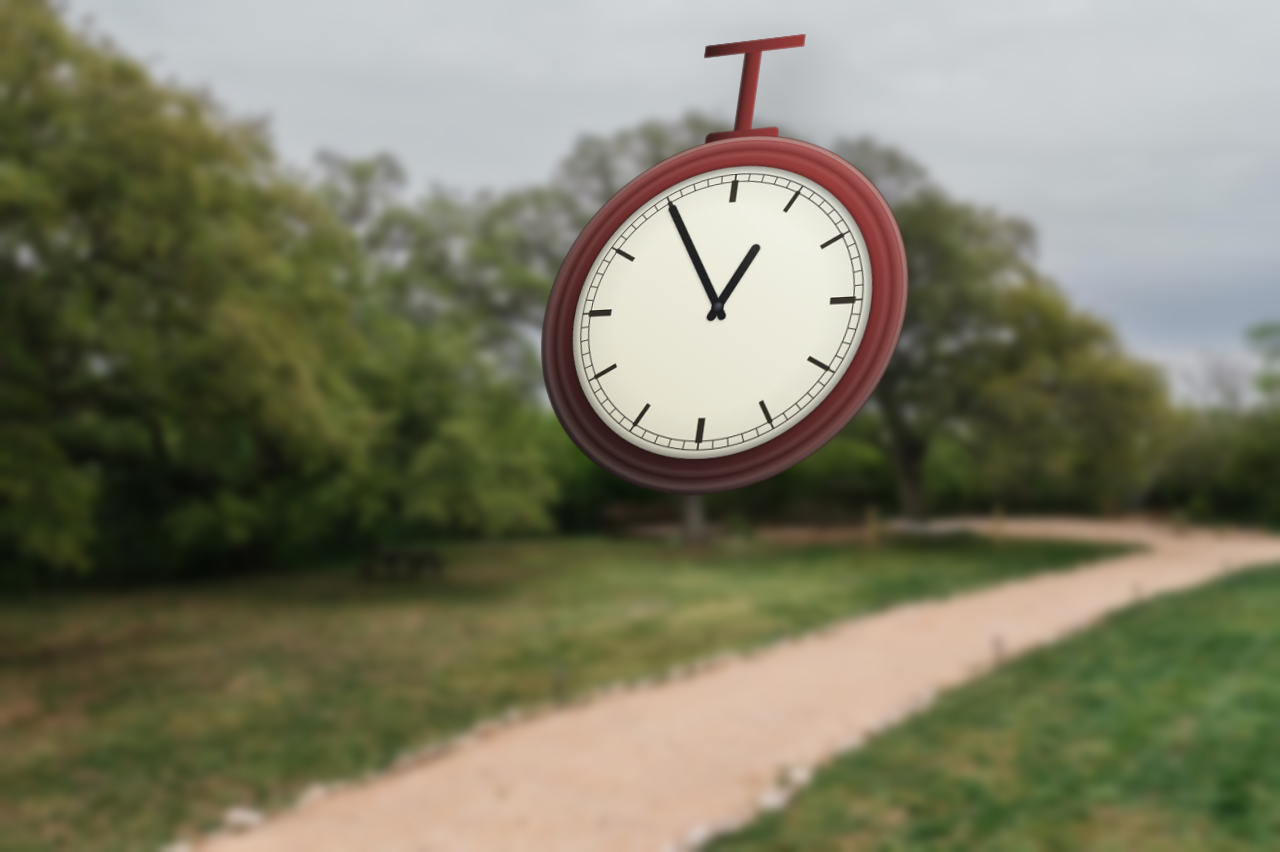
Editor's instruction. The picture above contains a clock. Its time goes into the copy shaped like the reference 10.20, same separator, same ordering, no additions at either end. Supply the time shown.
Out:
12.55
